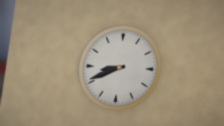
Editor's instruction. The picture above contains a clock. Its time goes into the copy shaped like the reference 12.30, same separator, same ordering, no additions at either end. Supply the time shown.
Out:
8.41
